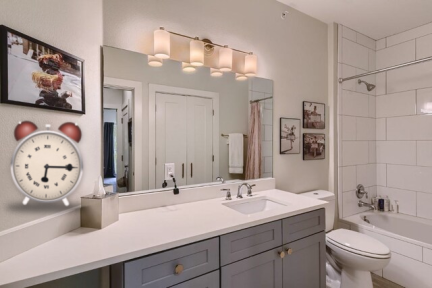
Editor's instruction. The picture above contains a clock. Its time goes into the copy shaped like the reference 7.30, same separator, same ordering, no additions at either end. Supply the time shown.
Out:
6.15
